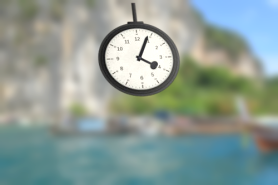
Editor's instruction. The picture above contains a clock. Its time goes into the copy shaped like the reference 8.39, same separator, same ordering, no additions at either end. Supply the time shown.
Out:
4.04
